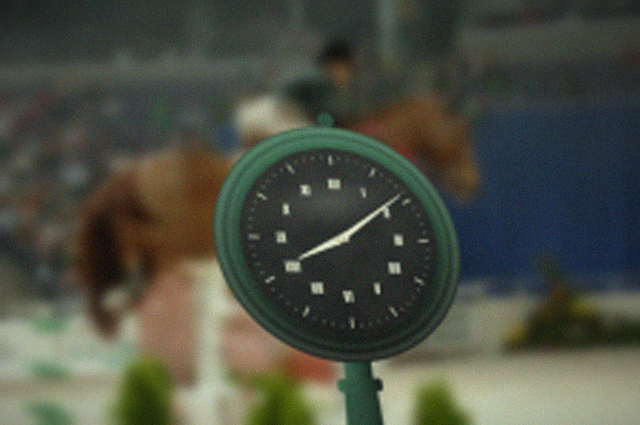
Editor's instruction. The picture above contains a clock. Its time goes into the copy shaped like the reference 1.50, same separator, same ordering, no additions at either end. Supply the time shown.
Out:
8.09
